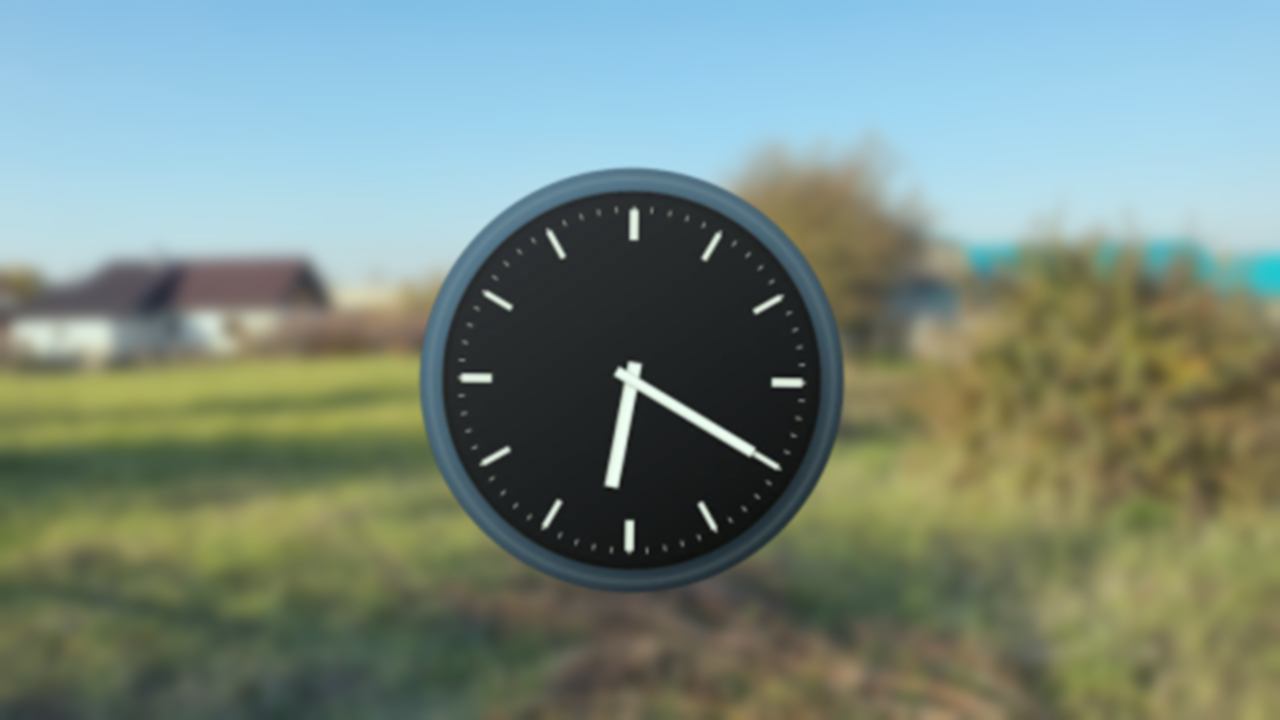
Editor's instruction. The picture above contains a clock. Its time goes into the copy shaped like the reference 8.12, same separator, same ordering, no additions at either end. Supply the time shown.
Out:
6.20
